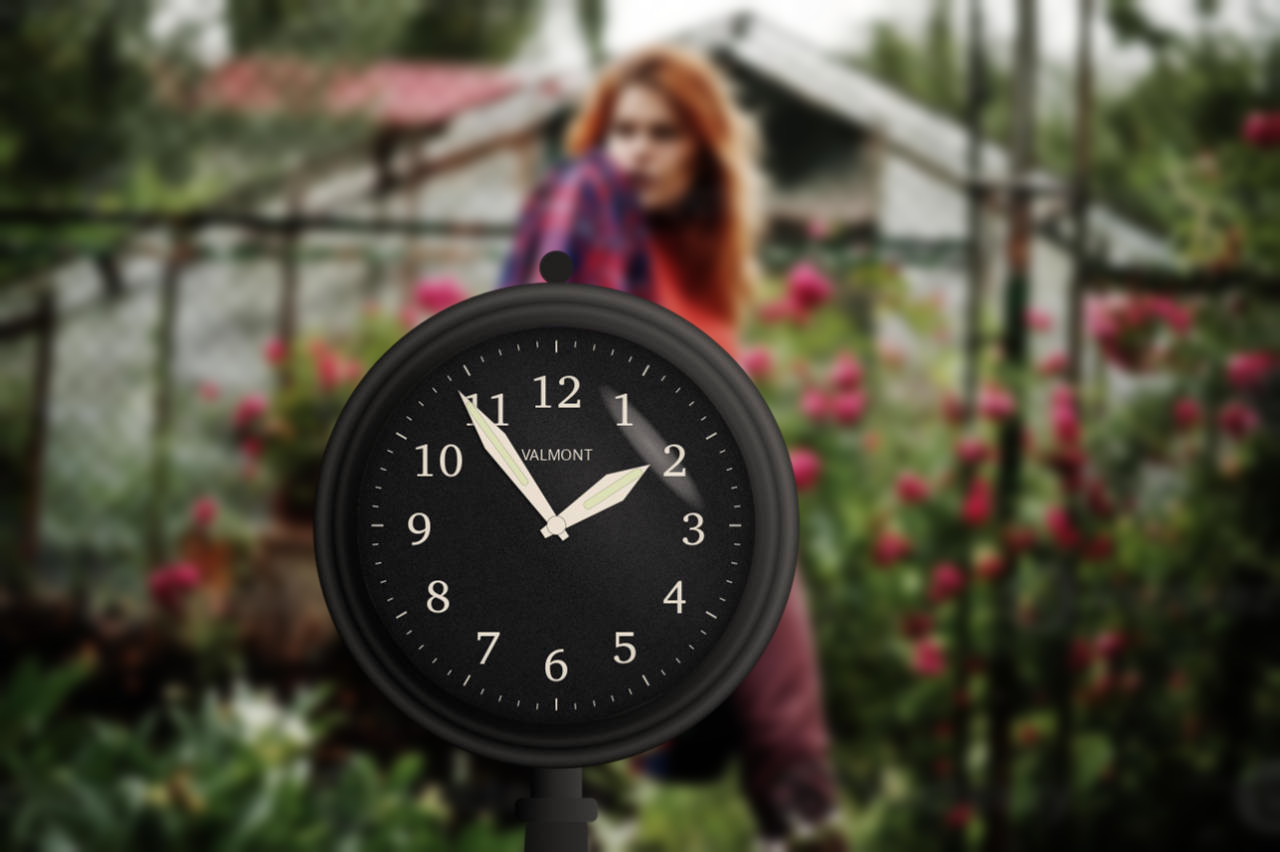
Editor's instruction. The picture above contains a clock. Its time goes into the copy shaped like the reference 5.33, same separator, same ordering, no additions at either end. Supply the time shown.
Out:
1.54
